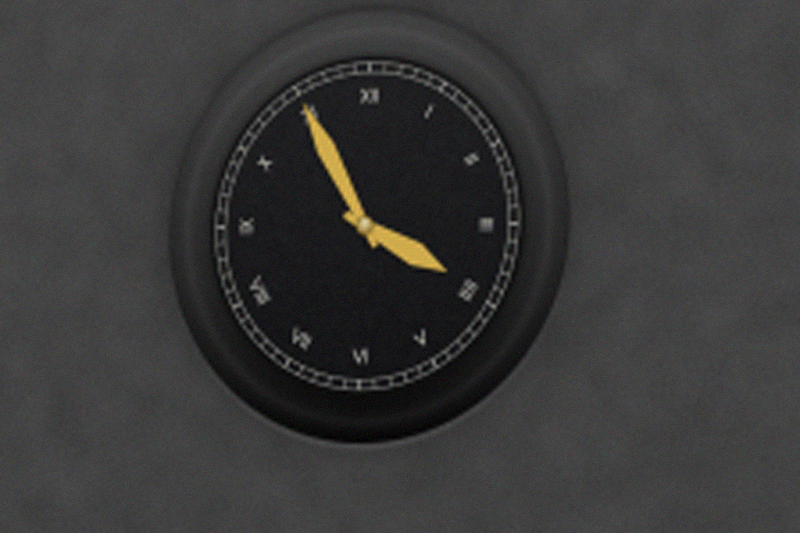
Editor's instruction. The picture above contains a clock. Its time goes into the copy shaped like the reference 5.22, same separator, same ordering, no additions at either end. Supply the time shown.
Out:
3.55
